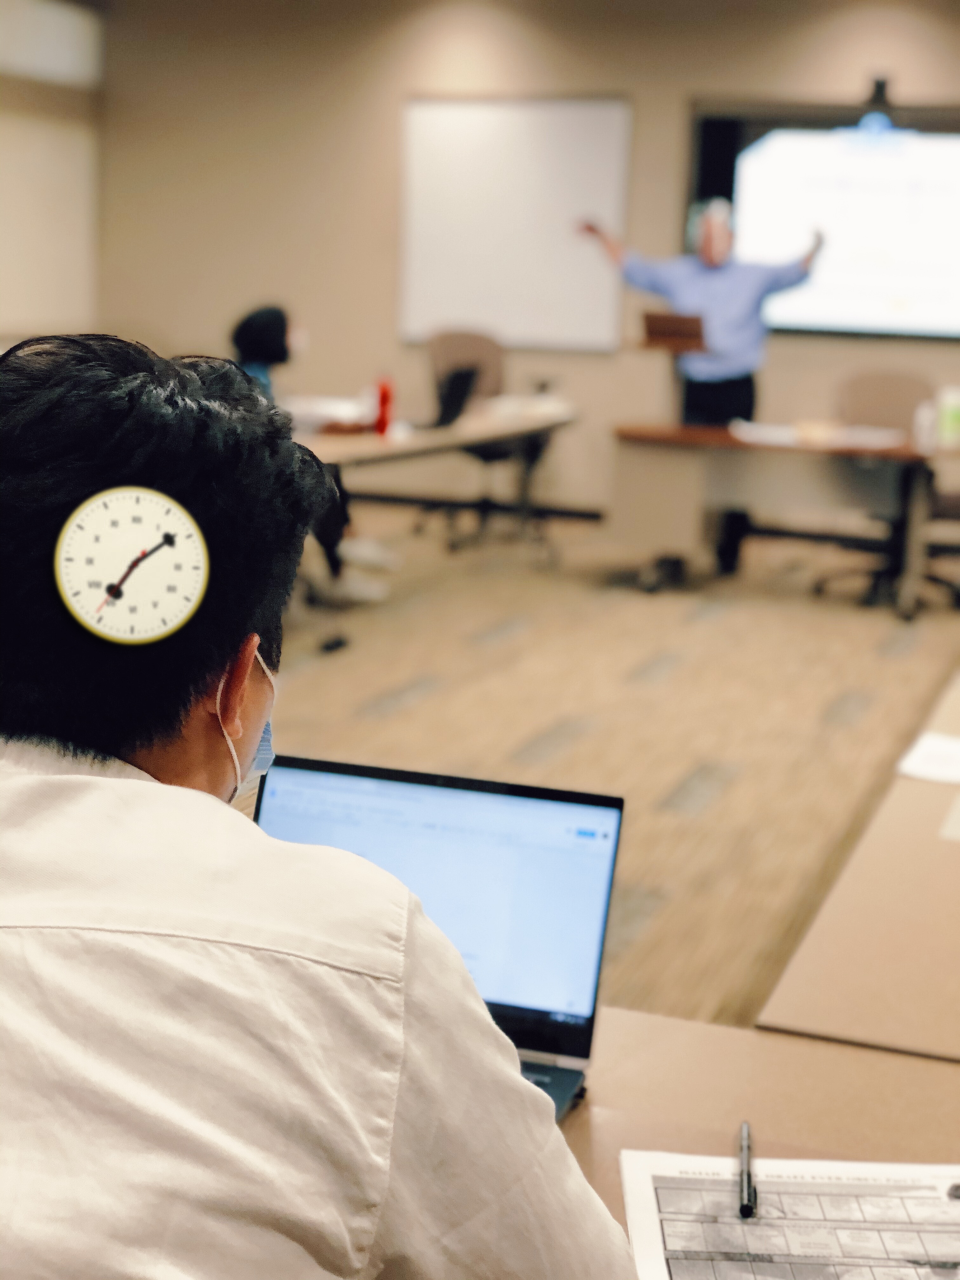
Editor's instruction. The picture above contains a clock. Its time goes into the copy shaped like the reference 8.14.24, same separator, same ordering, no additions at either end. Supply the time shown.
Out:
7.08.36
